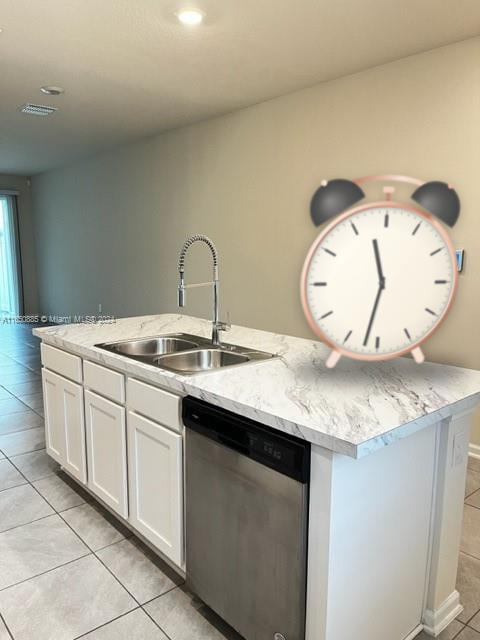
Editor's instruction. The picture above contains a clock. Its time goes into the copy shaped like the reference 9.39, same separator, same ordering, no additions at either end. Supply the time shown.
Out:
11.32
